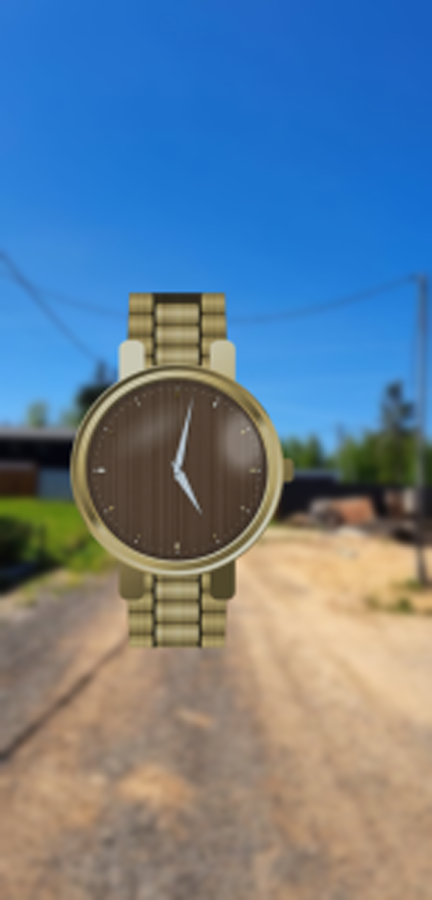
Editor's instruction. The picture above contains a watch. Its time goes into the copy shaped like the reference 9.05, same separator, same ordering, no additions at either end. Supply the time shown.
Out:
5.02
